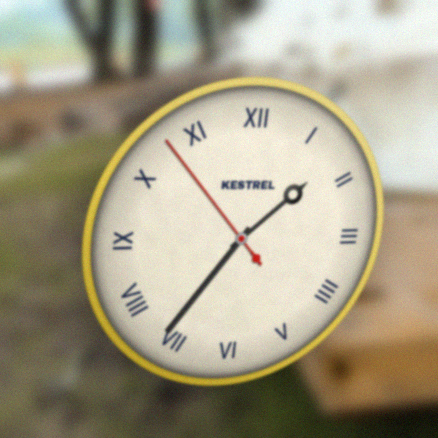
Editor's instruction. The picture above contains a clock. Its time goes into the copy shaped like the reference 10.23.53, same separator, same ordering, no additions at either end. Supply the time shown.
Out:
1.35.53
